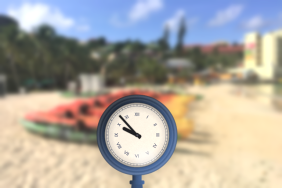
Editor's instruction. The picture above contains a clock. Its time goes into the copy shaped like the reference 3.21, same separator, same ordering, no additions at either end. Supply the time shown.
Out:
9.53
